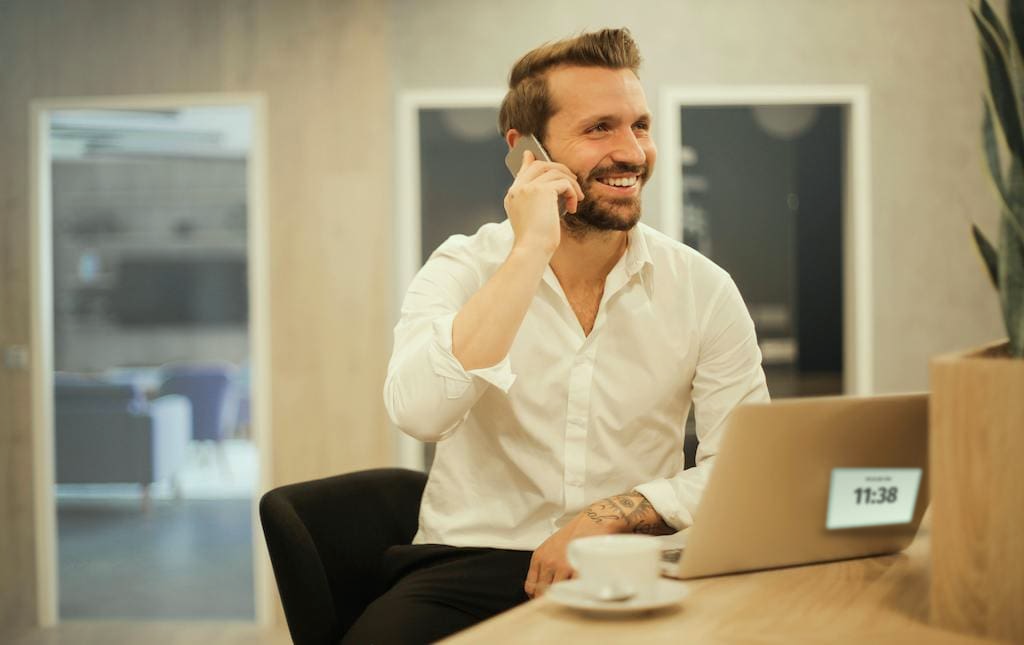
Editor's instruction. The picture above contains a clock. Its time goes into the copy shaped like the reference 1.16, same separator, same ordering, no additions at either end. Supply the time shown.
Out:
11.38
